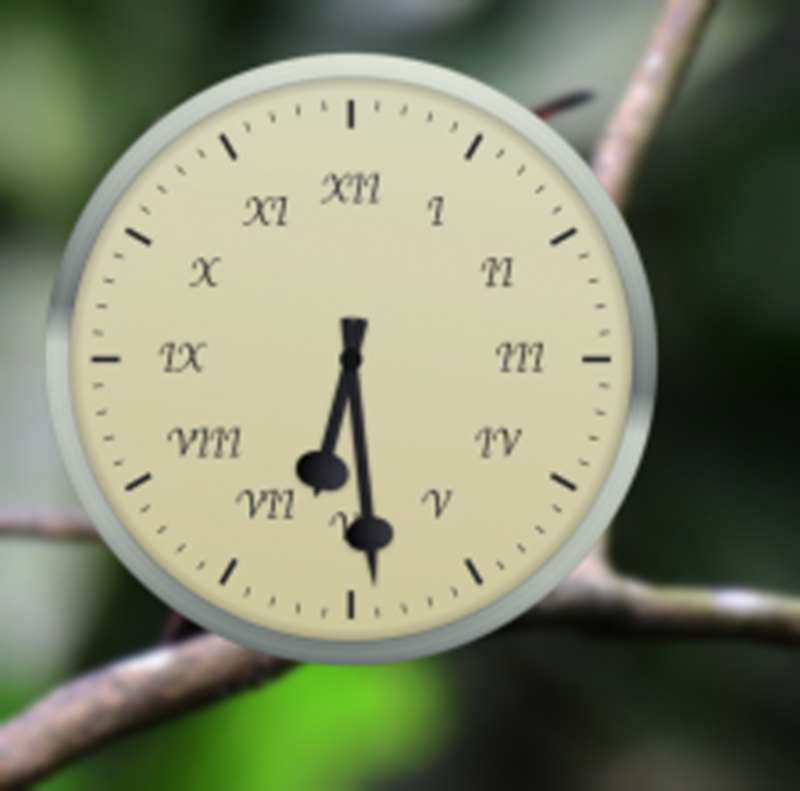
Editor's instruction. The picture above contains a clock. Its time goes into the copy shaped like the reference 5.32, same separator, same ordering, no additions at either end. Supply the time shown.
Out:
6.29
